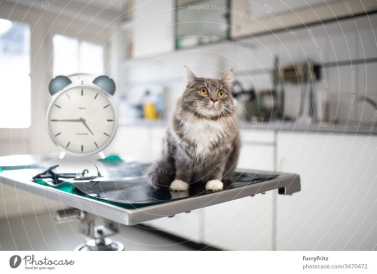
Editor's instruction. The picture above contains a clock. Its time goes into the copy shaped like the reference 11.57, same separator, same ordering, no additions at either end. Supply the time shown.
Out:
4.45
